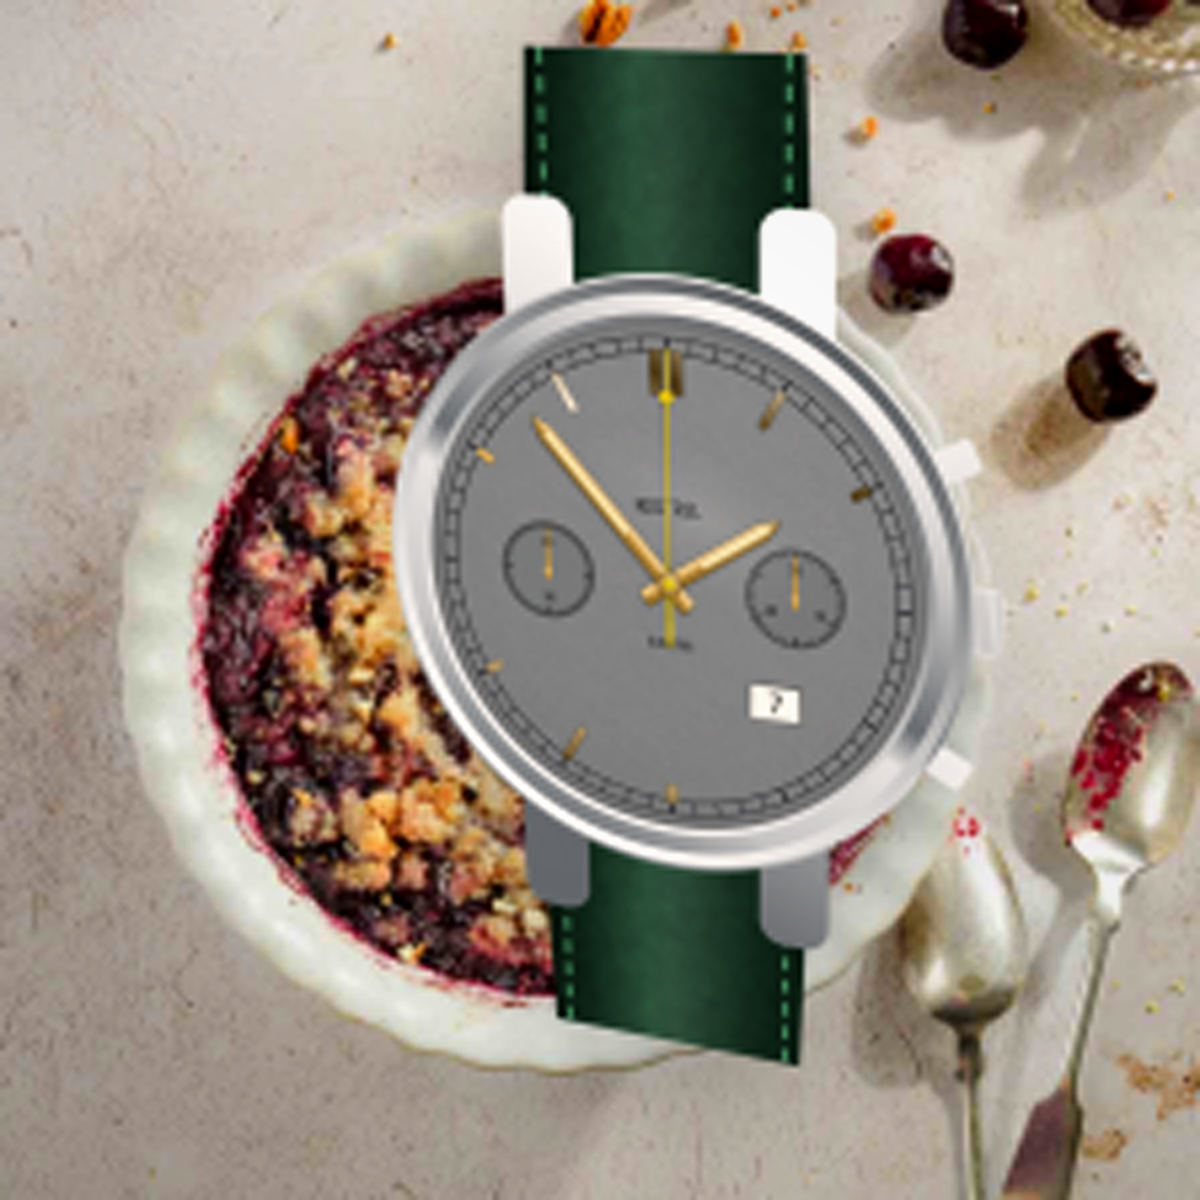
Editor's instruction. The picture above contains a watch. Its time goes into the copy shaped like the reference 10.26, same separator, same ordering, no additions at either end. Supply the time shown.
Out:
1.53
